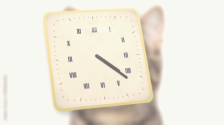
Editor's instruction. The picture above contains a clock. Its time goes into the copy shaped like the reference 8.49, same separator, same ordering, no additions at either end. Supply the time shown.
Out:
4.22
